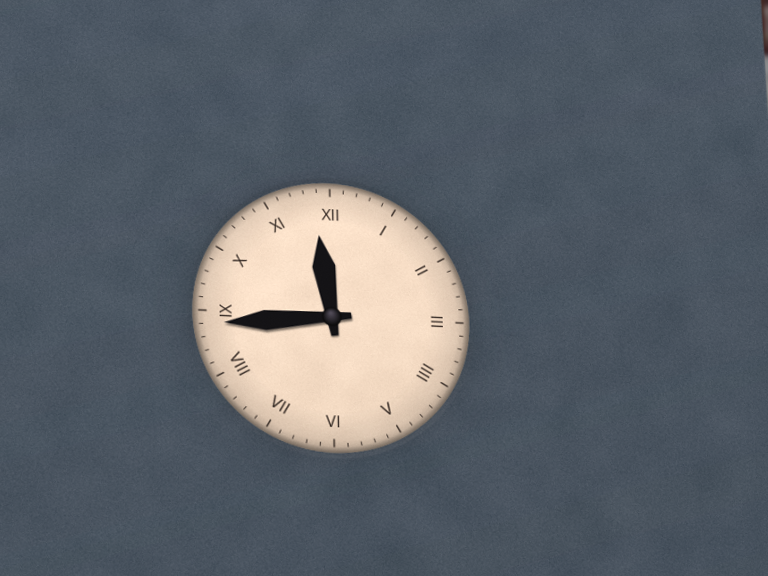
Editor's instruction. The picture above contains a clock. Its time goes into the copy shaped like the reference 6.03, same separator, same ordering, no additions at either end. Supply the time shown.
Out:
11.44
